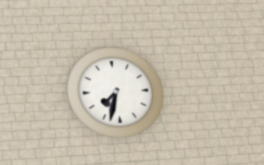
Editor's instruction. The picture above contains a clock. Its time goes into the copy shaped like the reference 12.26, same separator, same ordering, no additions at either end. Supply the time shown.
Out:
7.33
